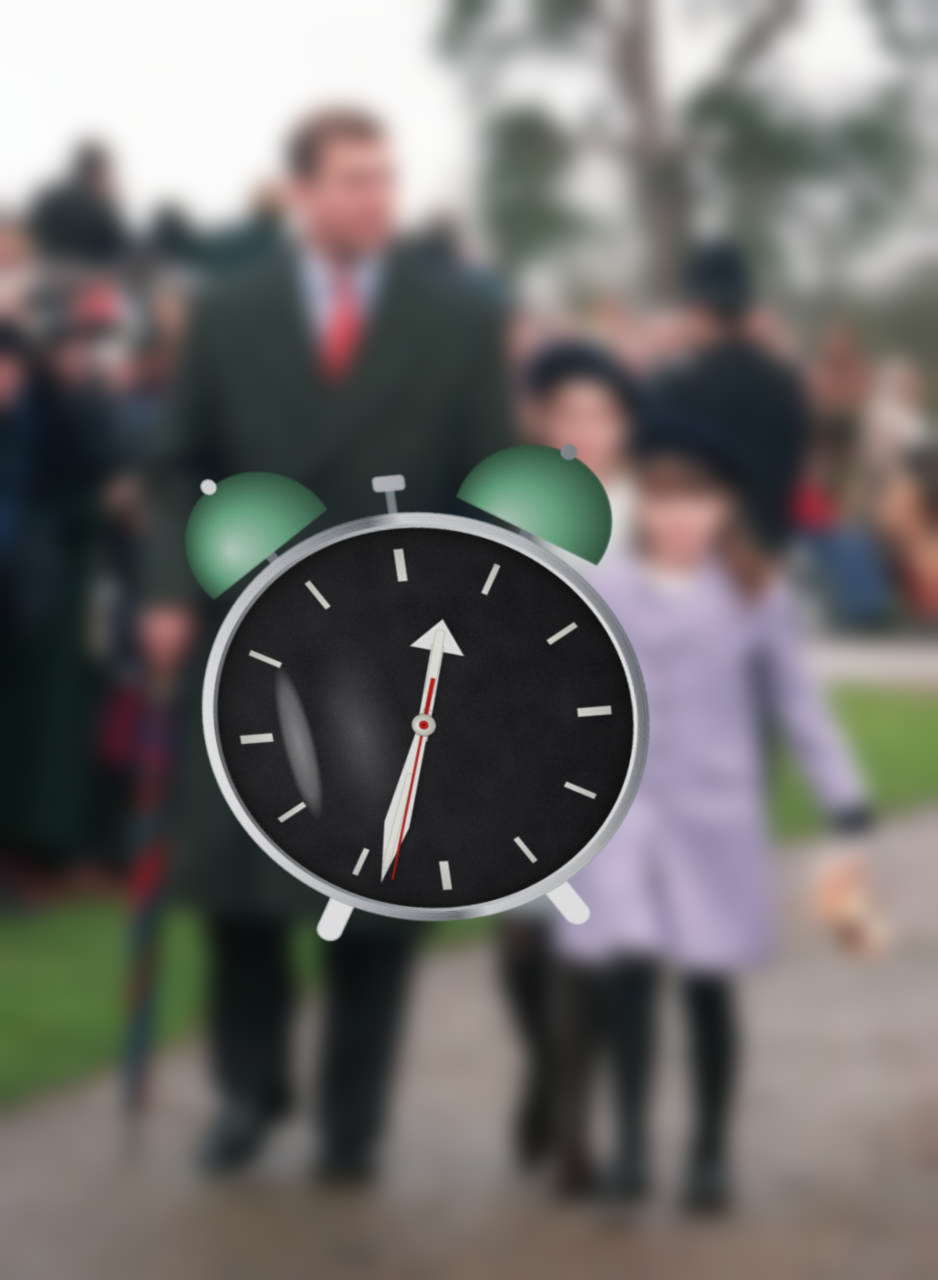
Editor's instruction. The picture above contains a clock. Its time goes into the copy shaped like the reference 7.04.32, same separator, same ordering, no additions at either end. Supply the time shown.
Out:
12.33.33
